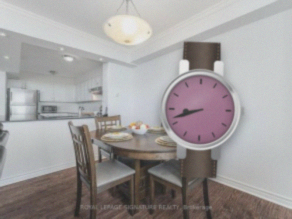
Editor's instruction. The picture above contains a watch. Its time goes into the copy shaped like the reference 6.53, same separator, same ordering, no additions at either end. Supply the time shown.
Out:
8.42
